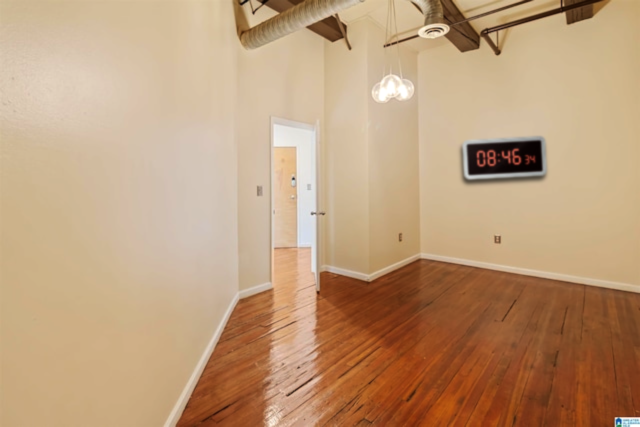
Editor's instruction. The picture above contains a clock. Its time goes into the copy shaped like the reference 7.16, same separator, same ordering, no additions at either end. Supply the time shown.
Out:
8.46
